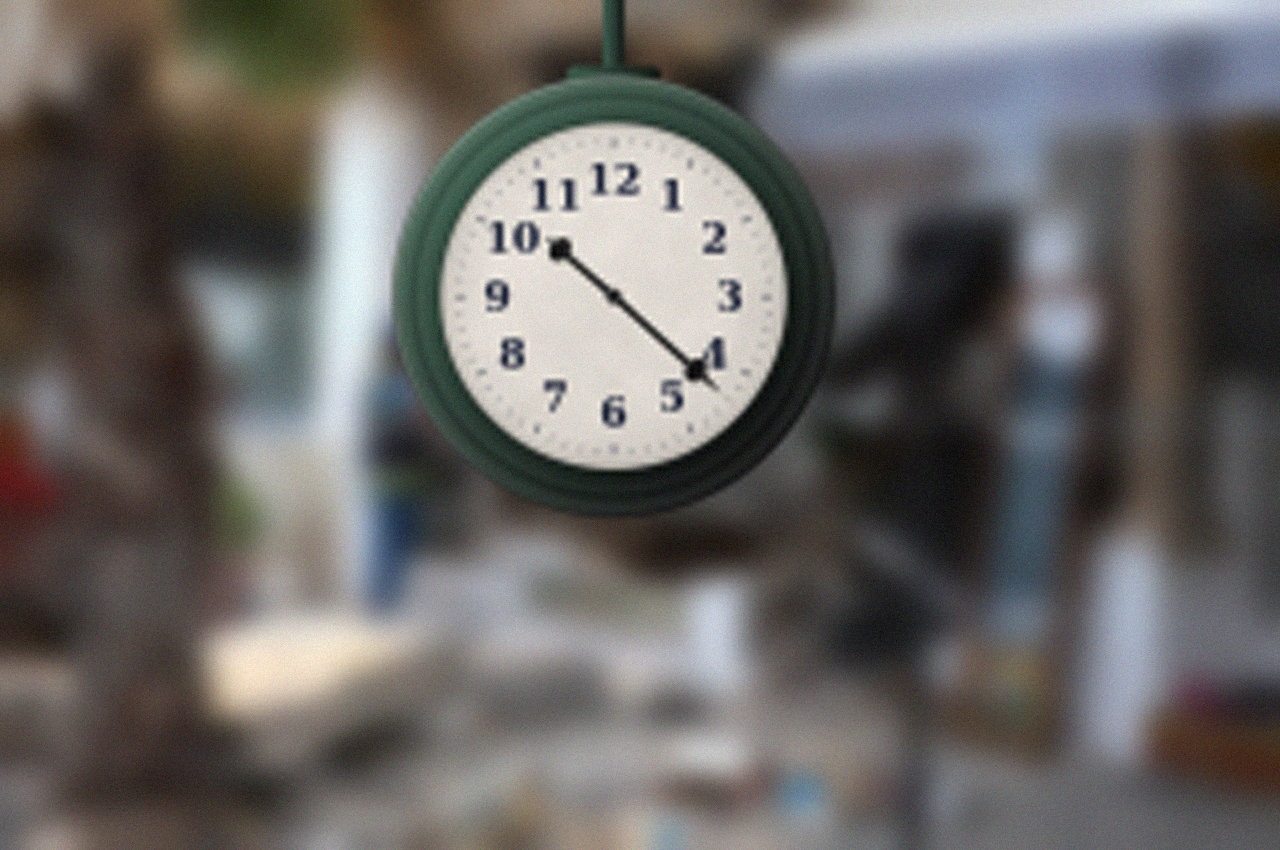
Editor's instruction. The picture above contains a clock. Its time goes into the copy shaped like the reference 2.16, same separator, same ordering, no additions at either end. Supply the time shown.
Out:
10.22
